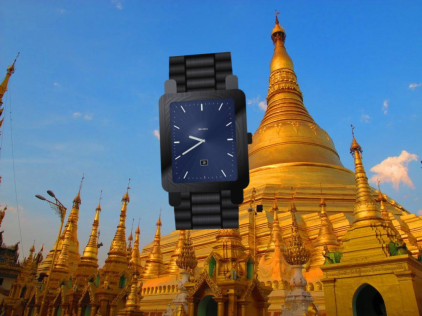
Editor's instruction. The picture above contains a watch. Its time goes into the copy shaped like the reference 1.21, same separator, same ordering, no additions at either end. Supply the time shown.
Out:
9.40
